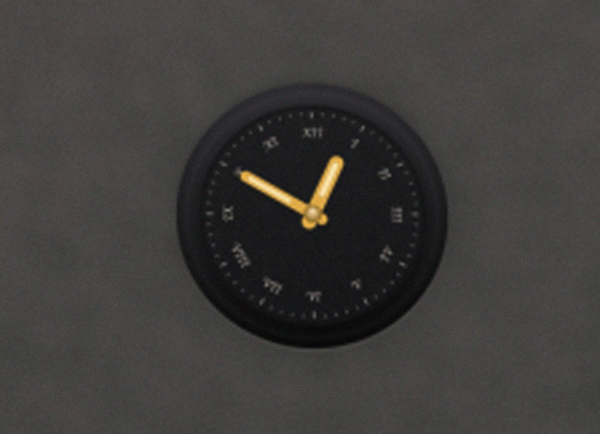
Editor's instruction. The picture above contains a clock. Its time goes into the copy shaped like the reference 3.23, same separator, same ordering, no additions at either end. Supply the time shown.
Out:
12.50
